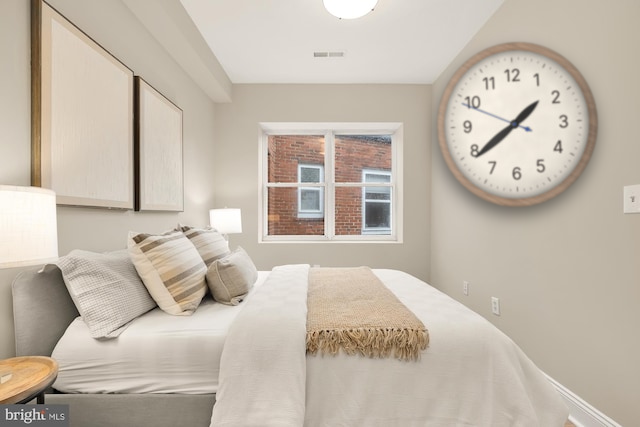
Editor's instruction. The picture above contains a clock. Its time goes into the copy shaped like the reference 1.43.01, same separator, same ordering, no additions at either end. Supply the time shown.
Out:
1.38.49
